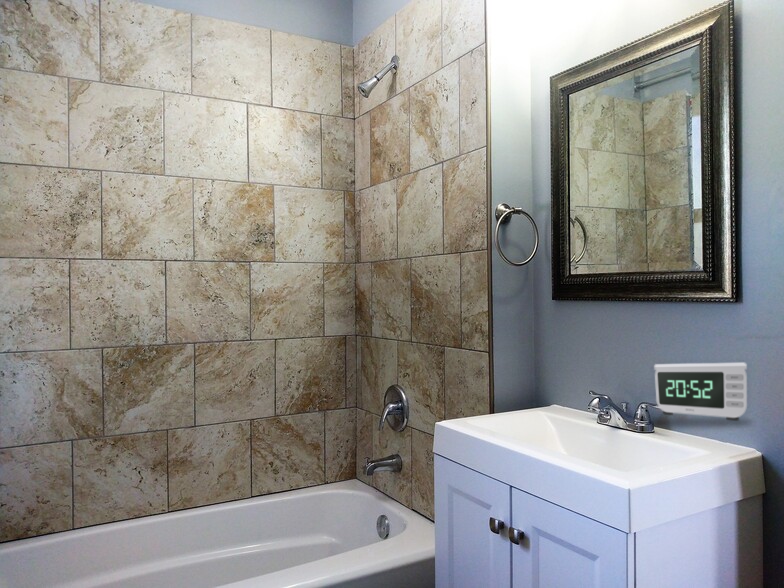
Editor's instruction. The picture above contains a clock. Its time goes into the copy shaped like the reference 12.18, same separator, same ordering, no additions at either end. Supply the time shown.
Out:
20.52
